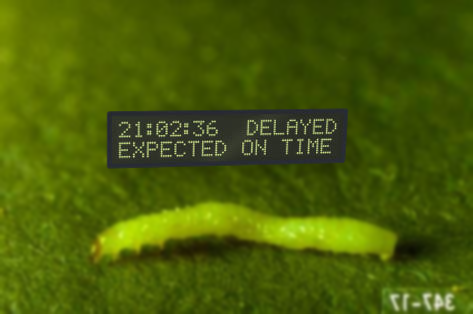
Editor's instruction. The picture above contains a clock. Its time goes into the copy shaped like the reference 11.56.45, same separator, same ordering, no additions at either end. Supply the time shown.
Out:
21.02.36
